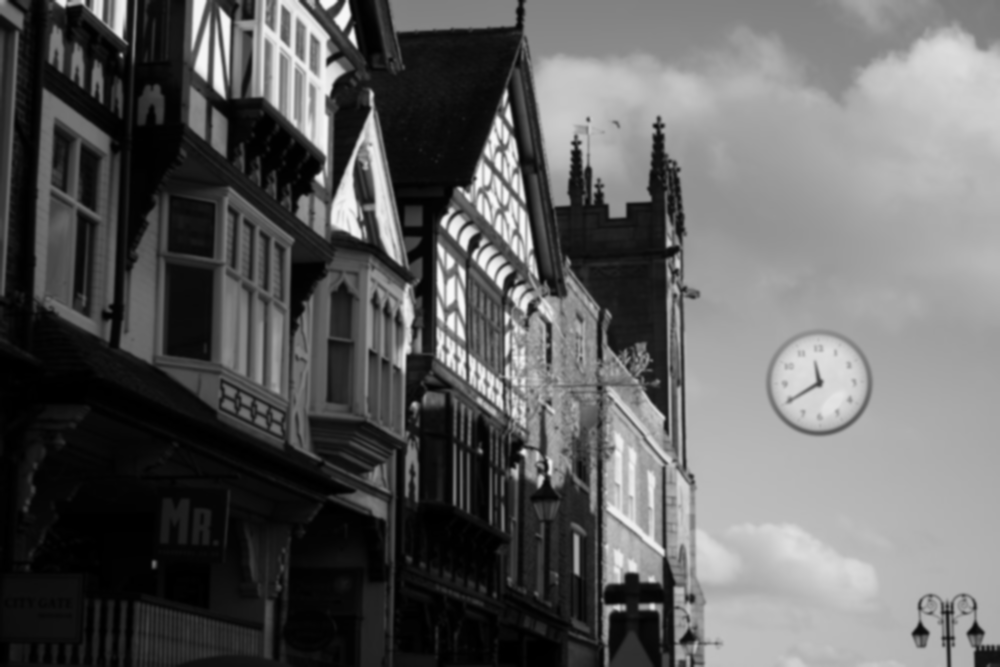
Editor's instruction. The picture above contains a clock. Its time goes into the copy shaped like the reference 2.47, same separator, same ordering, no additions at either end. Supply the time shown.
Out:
11.40
